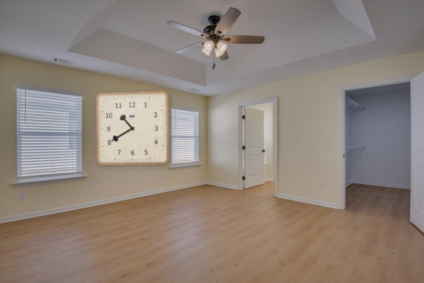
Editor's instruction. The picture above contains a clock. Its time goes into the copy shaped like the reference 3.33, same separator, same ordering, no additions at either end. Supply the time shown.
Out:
10.40
